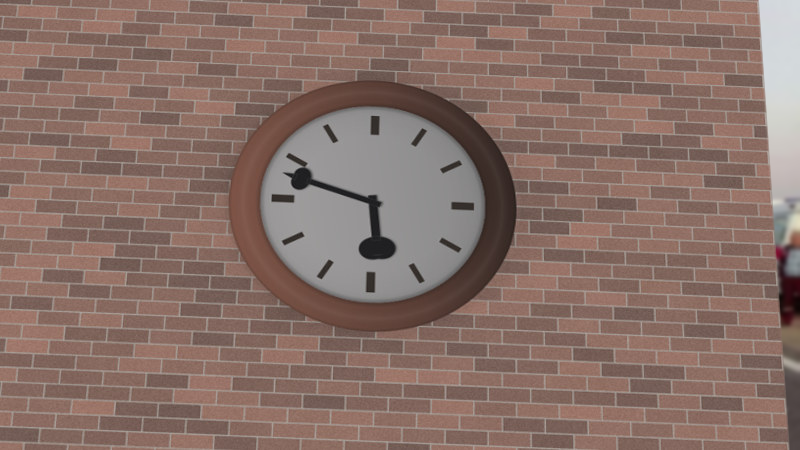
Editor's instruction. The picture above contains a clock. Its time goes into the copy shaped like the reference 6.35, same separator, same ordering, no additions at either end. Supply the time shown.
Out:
5.48
